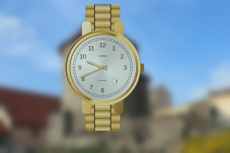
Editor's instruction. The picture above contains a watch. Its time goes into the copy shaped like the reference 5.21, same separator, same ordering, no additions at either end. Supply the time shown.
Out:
9.41
